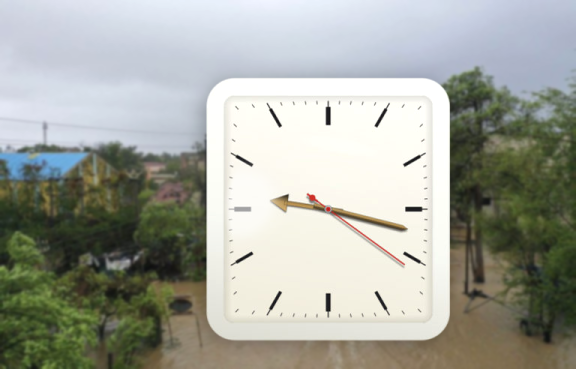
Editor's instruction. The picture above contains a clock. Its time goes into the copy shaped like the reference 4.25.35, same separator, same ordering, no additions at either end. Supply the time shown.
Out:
9.17.21
